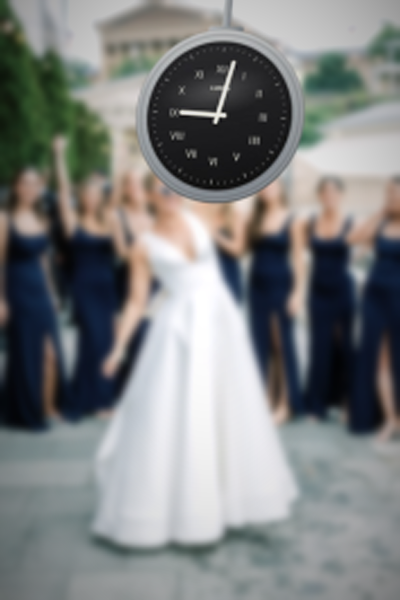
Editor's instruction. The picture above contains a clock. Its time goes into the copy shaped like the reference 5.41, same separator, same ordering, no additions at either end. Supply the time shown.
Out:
9.02
